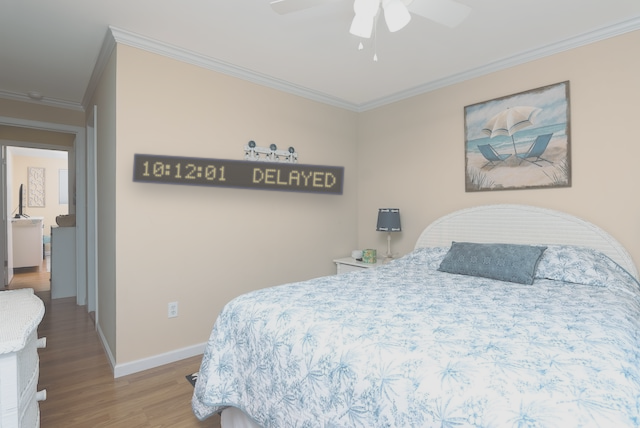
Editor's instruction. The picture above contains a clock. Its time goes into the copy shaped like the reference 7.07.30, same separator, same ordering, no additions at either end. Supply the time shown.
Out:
10.12.01
